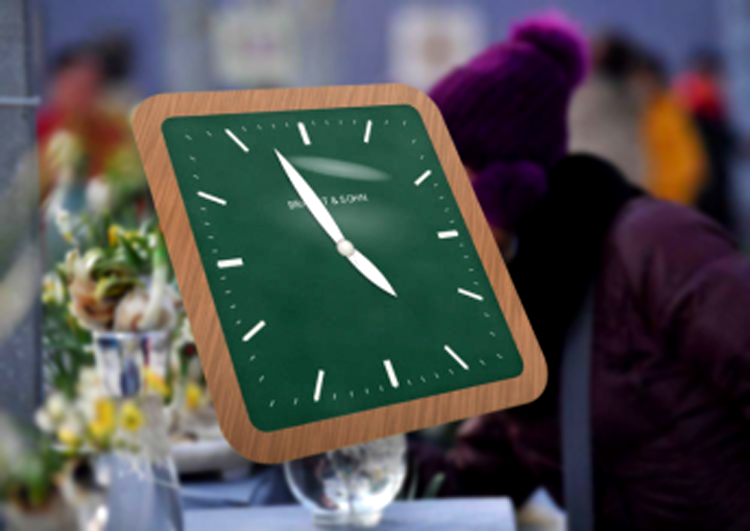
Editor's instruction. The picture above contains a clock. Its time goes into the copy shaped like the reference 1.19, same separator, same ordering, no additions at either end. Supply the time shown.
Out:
4.57
